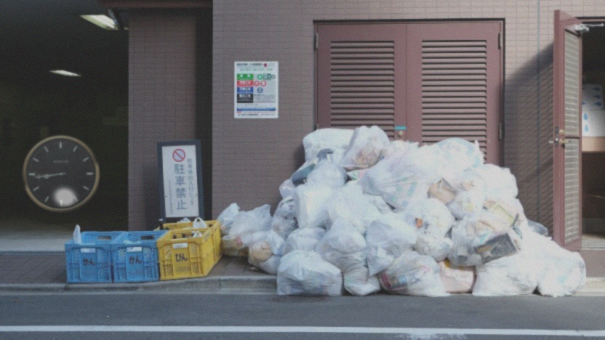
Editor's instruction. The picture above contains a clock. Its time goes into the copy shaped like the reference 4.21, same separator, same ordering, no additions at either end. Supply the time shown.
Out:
8.44
